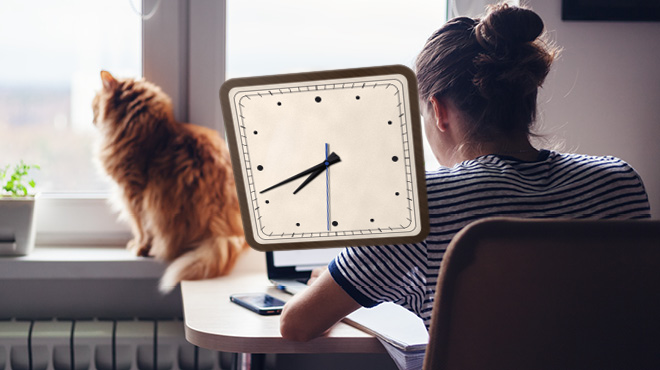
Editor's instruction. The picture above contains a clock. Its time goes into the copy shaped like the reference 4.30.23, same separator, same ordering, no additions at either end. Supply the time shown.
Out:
7.41.31
